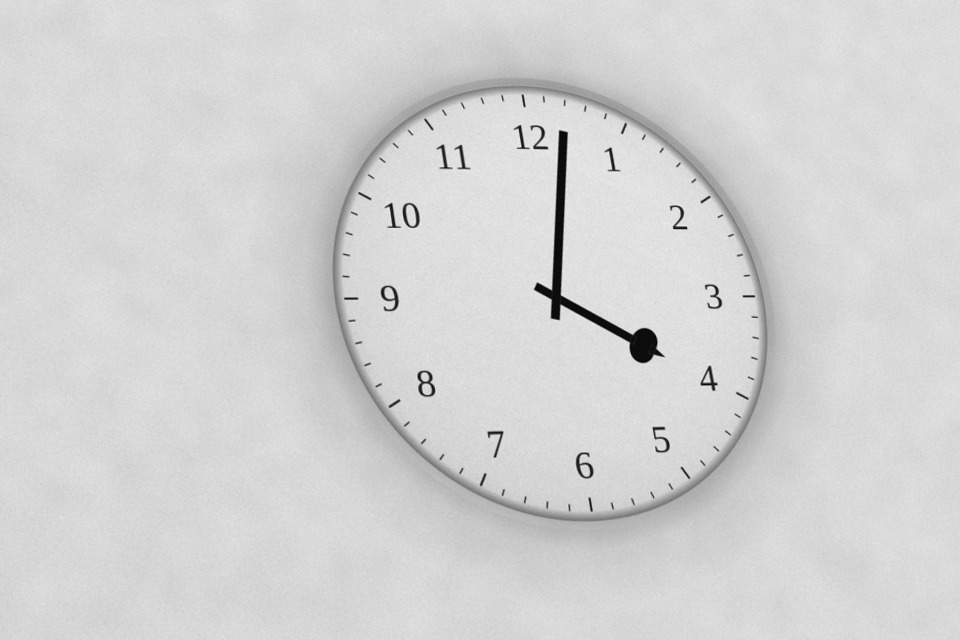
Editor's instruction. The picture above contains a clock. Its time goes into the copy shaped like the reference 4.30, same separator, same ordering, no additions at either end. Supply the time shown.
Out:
4.02
